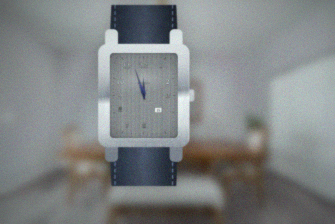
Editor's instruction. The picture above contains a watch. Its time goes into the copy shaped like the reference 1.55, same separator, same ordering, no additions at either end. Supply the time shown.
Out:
11.57
